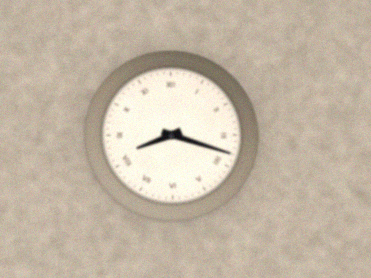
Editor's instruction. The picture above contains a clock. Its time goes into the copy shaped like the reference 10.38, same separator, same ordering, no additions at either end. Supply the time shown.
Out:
8.18
